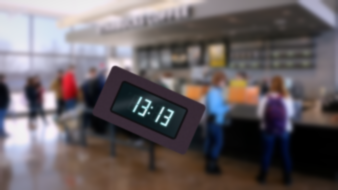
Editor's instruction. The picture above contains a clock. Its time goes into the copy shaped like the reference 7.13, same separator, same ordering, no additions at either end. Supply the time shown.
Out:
13.13
